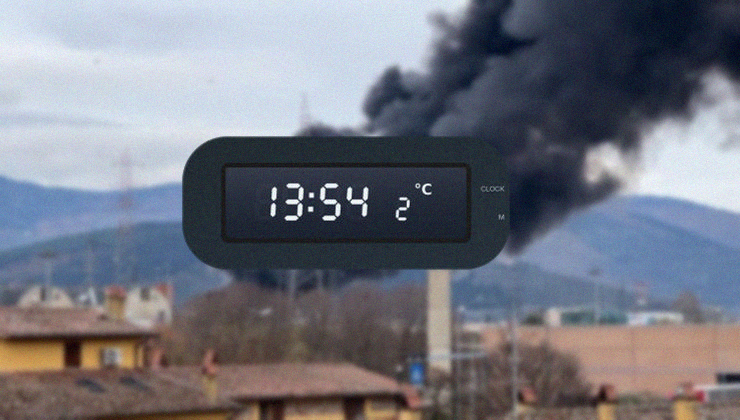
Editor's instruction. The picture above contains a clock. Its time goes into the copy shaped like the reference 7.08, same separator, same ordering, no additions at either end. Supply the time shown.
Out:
13.54
